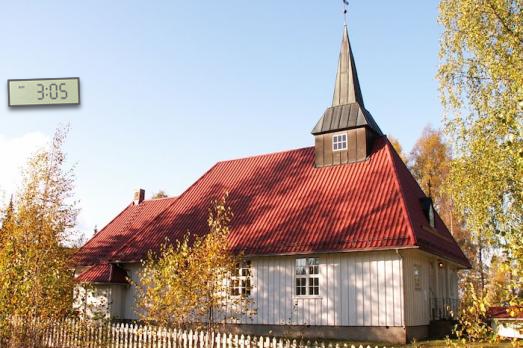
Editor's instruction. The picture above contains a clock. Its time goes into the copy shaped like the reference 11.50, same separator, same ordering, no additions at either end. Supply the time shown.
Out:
3.05
